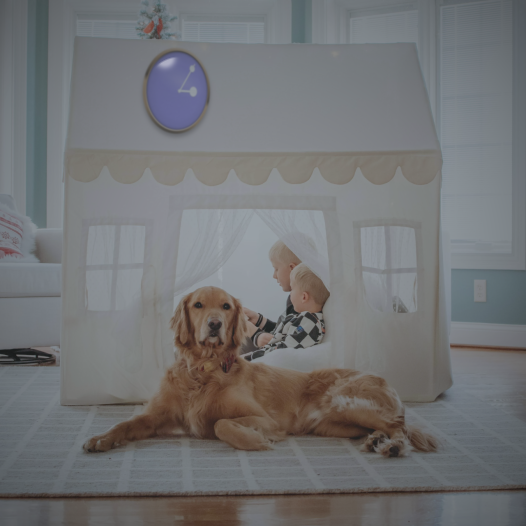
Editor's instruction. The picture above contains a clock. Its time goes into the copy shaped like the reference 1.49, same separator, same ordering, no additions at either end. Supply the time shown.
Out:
3.06
